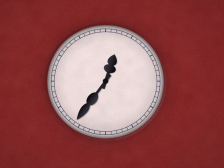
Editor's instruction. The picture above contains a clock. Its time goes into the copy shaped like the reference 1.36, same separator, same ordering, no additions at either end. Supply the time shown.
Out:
12.36
